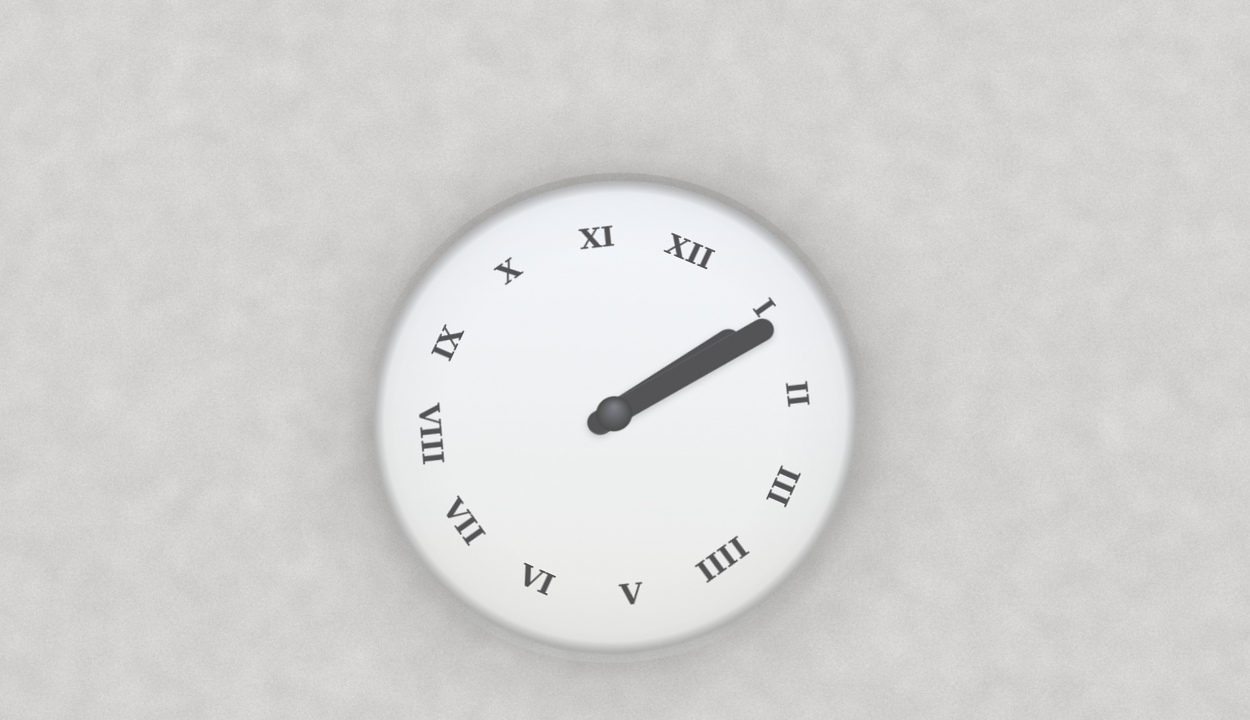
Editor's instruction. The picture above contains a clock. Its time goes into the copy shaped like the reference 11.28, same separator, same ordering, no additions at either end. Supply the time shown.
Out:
1.06
